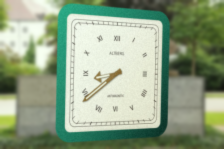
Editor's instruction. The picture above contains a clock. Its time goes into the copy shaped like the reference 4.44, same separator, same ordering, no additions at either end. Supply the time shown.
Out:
8.39
